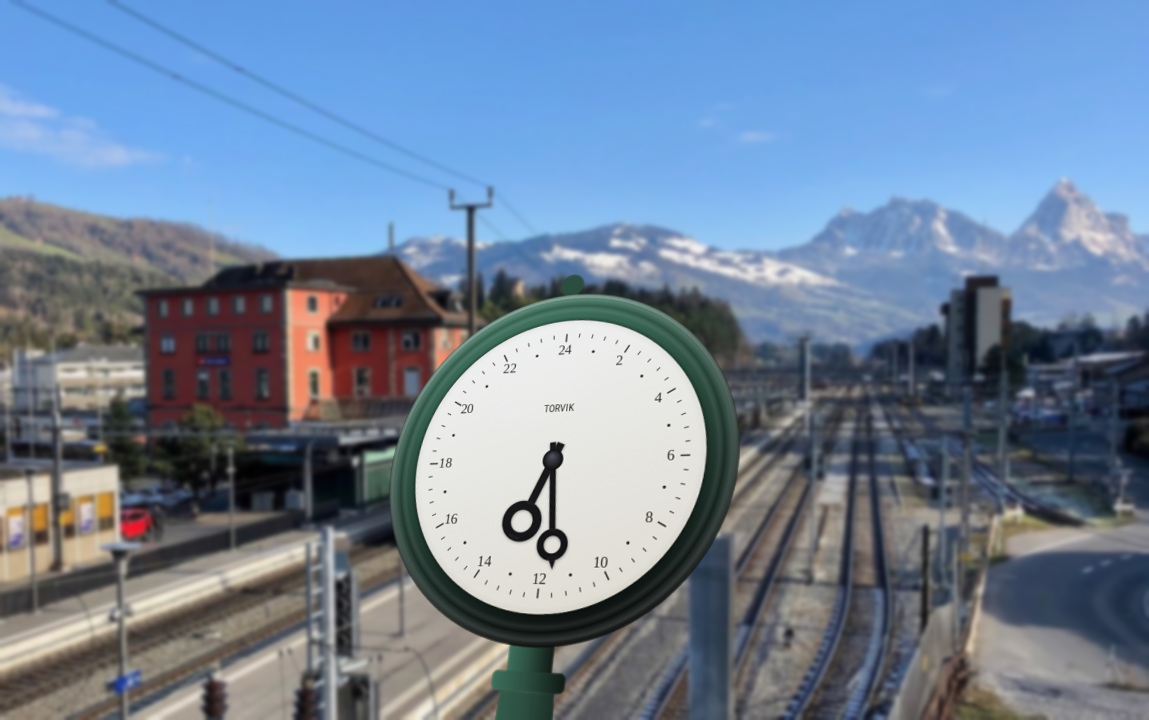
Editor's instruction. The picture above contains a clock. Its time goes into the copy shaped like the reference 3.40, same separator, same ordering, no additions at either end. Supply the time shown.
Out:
13.29
